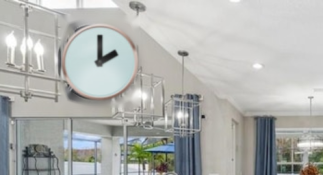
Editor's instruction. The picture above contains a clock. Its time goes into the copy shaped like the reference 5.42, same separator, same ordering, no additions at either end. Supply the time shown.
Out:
2.00
